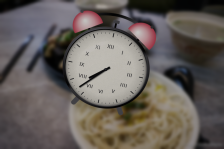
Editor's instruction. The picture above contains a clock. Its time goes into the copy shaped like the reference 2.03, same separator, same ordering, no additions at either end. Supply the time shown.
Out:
7.37
